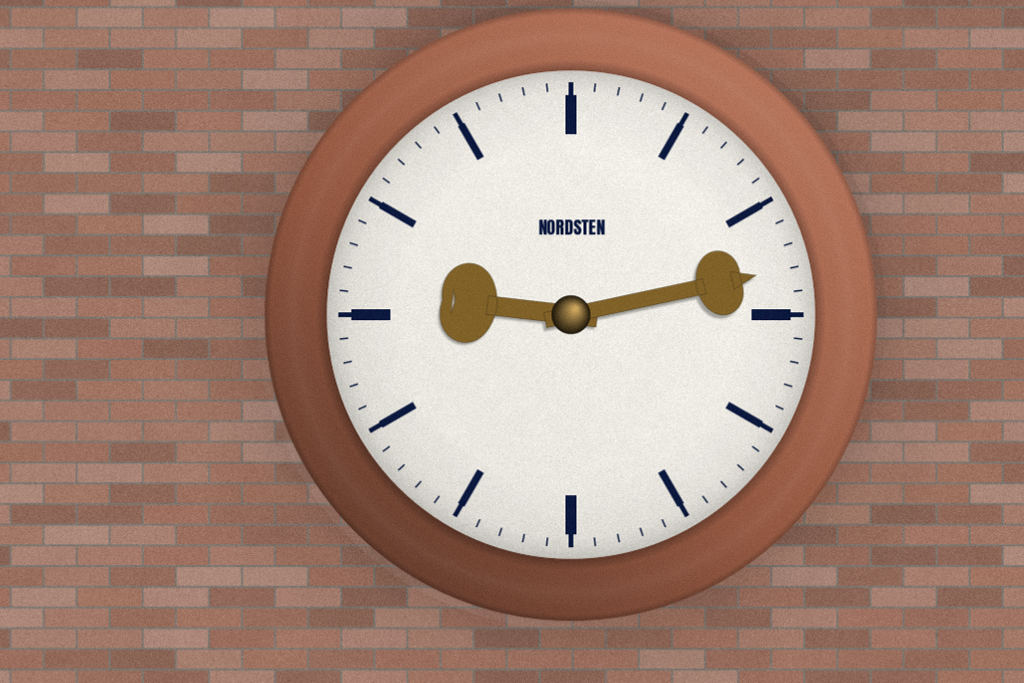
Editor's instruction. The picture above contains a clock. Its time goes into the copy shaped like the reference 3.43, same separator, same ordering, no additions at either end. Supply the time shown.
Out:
9.13
